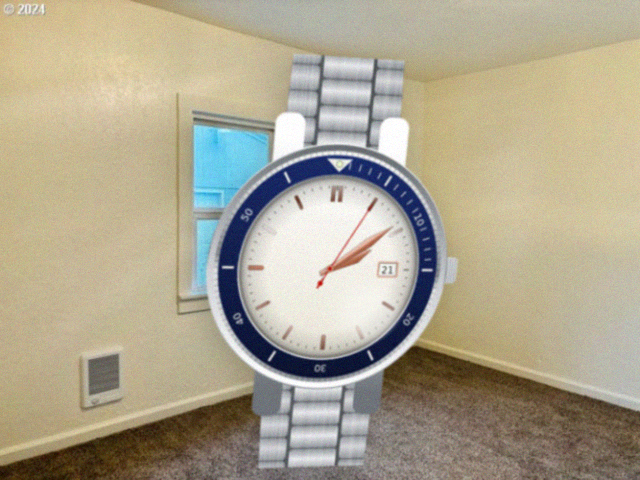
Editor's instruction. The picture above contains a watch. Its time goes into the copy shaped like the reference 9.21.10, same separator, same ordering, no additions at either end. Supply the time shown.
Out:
2.09.05
